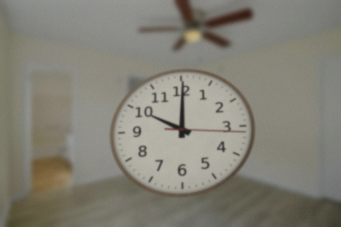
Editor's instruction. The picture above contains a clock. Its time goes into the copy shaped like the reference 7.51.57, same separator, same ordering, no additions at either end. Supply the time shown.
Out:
10.00.16
